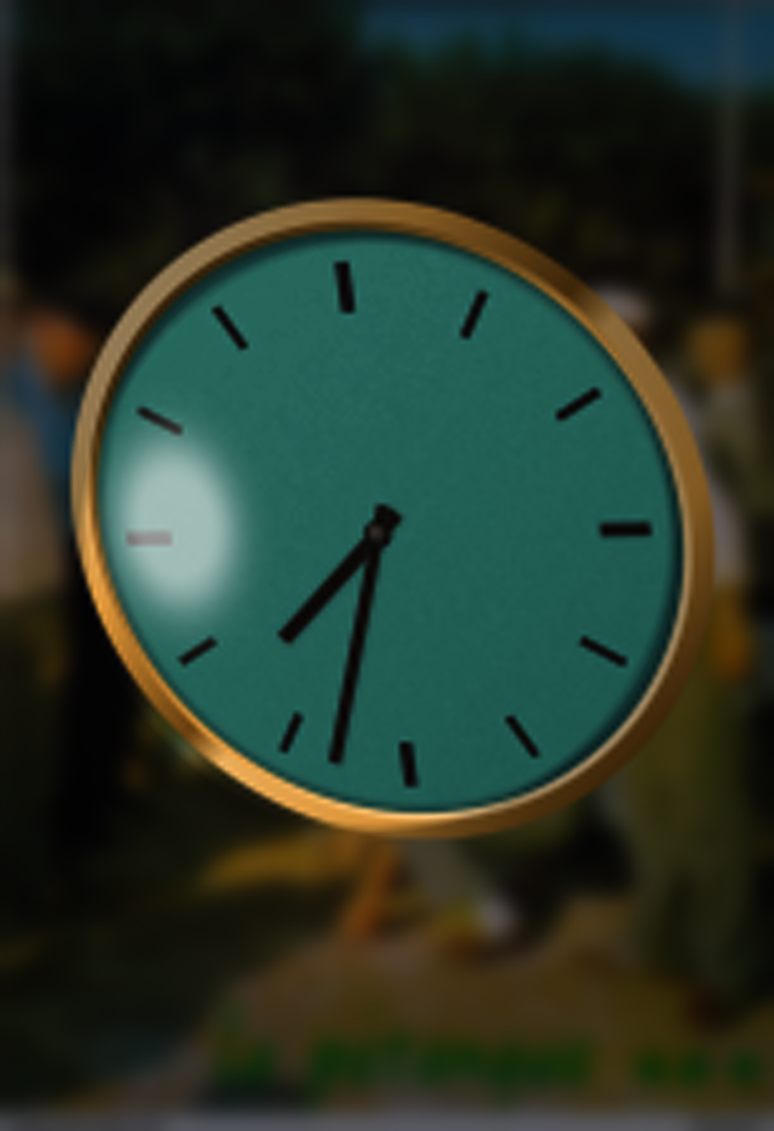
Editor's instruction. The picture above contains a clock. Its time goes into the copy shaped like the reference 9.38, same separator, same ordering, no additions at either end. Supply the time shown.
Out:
7.33
